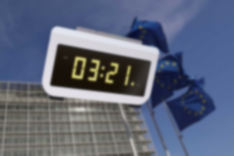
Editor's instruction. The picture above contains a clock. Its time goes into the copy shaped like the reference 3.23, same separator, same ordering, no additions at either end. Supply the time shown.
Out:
3.21
